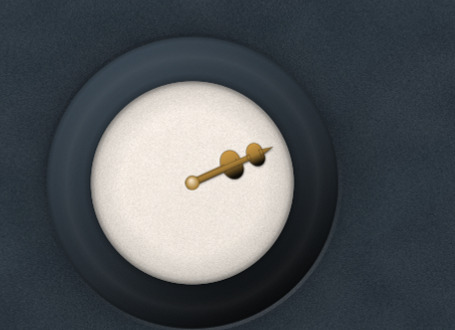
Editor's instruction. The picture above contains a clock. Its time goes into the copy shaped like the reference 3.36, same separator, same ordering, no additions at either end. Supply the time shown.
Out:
2.11
